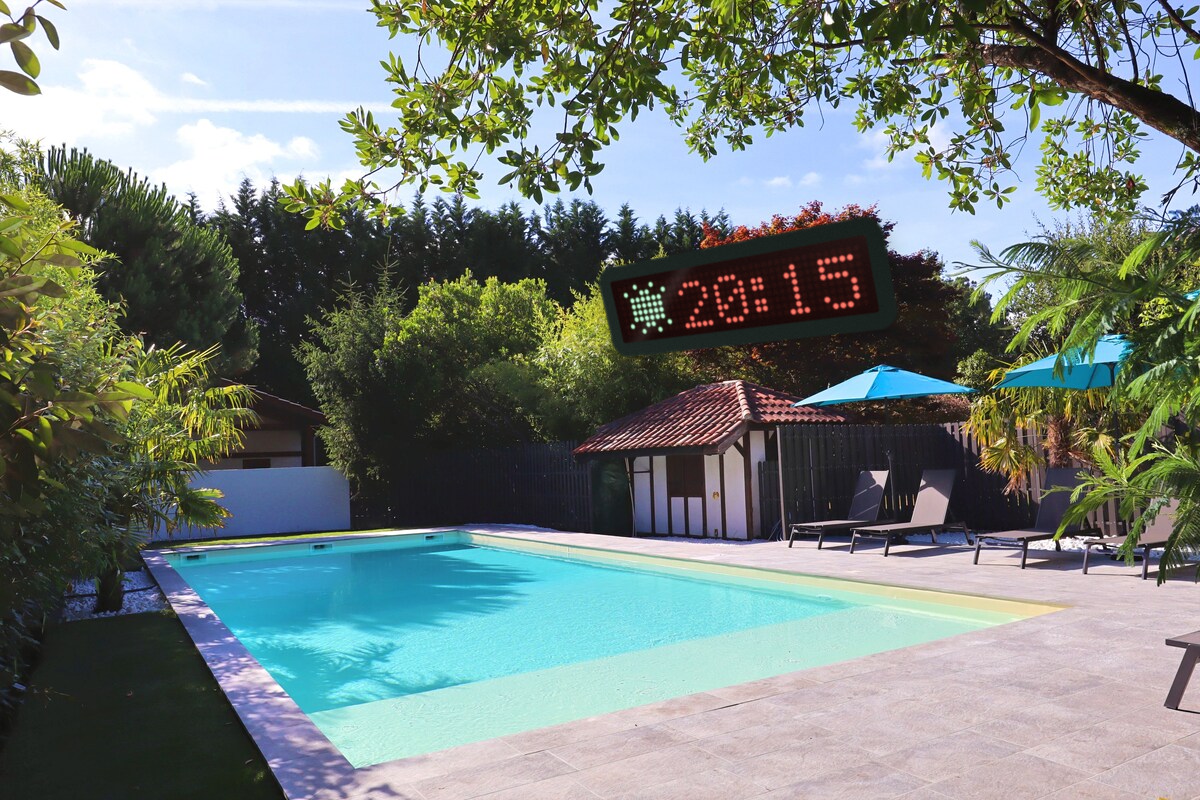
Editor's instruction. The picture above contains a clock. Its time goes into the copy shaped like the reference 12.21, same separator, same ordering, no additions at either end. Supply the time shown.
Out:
20.15
